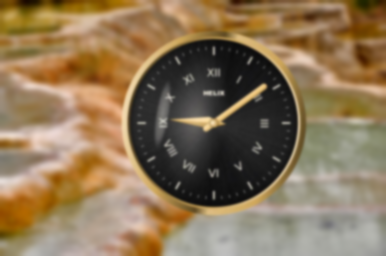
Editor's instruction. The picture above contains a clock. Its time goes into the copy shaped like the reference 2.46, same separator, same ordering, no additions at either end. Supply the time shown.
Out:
9.09
